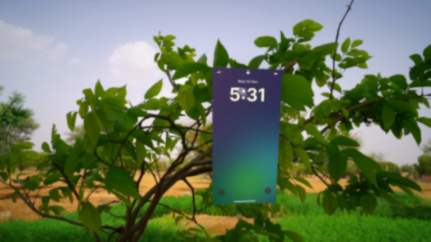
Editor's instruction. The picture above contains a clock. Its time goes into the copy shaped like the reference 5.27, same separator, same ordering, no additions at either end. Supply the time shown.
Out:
5.31
